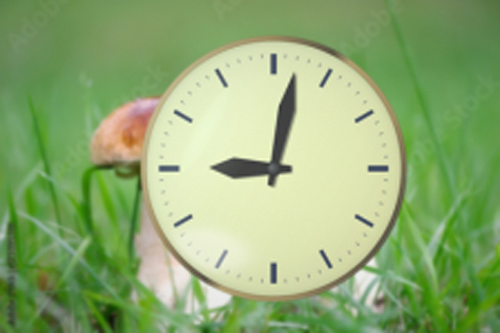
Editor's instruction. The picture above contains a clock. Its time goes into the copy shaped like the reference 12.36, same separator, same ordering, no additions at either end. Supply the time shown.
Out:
9.02
